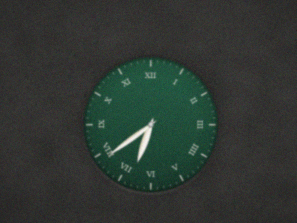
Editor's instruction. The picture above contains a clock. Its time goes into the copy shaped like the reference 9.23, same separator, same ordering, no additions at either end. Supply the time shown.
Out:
6.39
